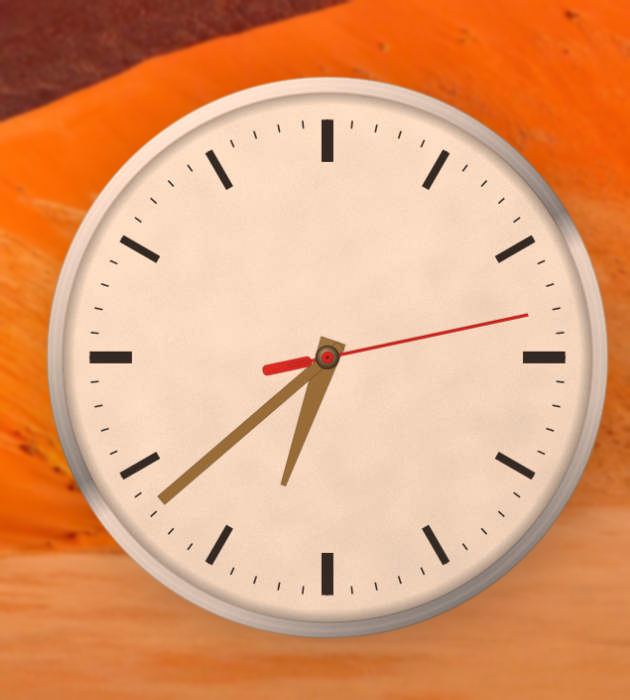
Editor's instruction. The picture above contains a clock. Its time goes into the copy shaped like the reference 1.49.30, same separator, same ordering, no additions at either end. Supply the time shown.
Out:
6.38.13
